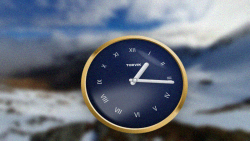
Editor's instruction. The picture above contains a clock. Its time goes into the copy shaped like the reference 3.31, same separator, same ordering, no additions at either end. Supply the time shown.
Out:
1.16
